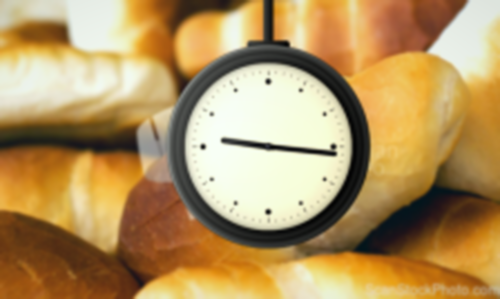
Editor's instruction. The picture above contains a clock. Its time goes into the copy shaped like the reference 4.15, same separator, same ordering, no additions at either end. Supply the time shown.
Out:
9.16
